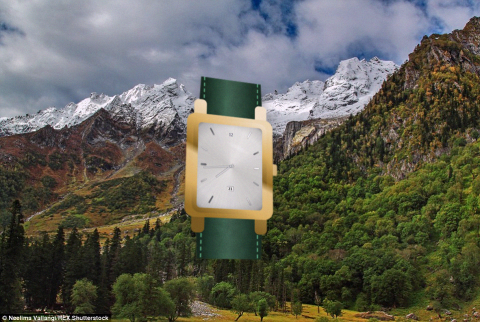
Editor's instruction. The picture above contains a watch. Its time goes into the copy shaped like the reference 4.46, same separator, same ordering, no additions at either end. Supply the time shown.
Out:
7.44
